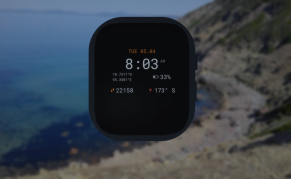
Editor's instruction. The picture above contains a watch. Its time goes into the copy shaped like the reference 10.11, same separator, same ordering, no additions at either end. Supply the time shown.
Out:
8.03
